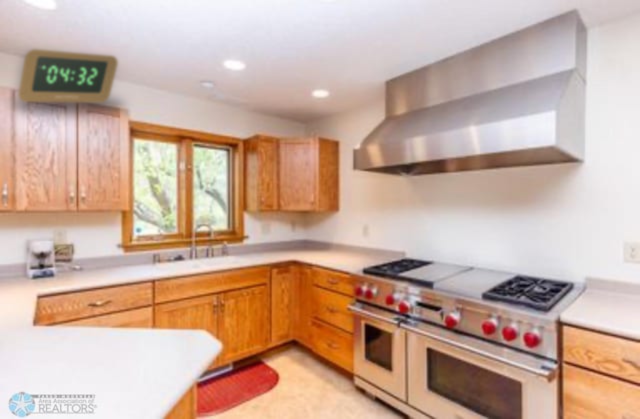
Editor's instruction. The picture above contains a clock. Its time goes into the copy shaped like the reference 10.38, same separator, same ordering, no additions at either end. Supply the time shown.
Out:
4.32
